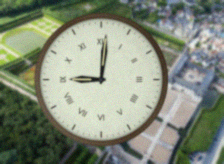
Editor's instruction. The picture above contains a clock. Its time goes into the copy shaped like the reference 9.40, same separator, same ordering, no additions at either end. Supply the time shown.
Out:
9.01
